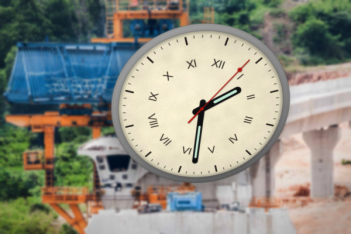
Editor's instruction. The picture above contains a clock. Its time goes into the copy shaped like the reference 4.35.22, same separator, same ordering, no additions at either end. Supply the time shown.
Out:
1.28.04
